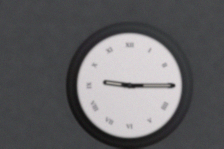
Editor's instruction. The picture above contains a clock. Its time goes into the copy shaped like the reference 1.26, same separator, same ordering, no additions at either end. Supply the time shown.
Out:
9.15
